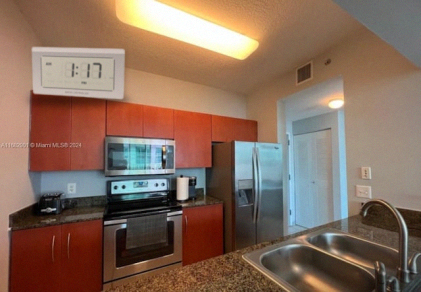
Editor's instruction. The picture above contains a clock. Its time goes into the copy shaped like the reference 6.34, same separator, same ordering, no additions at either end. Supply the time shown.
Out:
1.17
